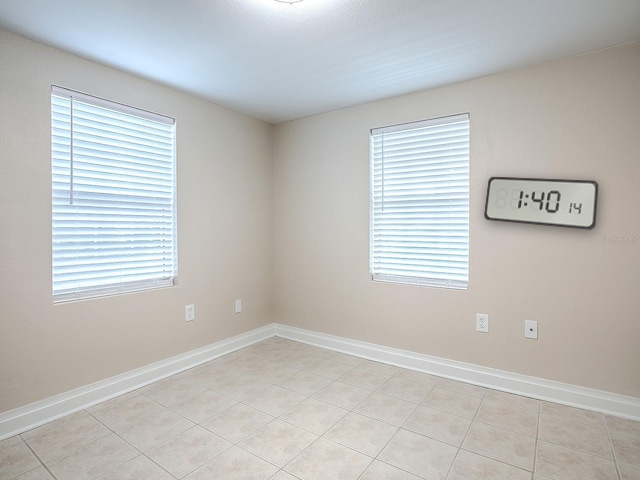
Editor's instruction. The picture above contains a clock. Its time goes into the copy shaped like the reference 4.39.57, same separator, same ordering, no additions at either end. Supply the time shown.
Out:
1.40.14
